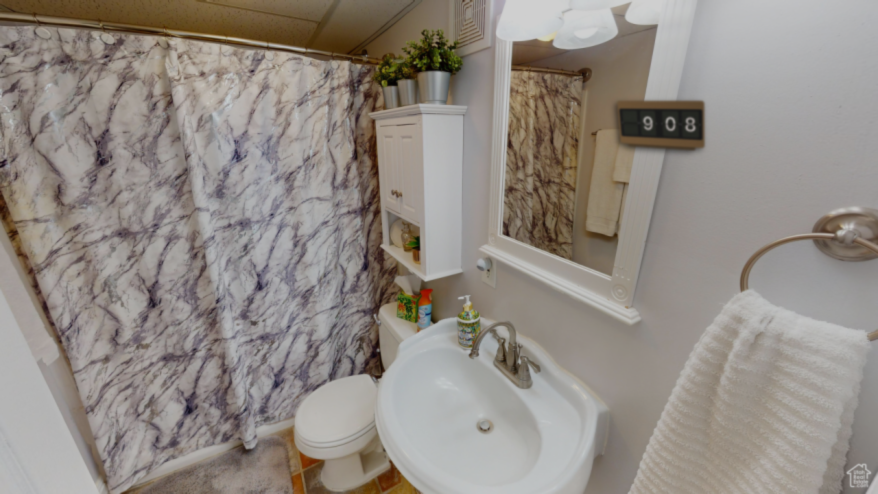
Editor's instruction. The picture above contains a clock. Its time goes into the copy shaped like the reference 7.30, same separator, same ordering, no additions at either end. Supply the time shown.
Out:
9.08
